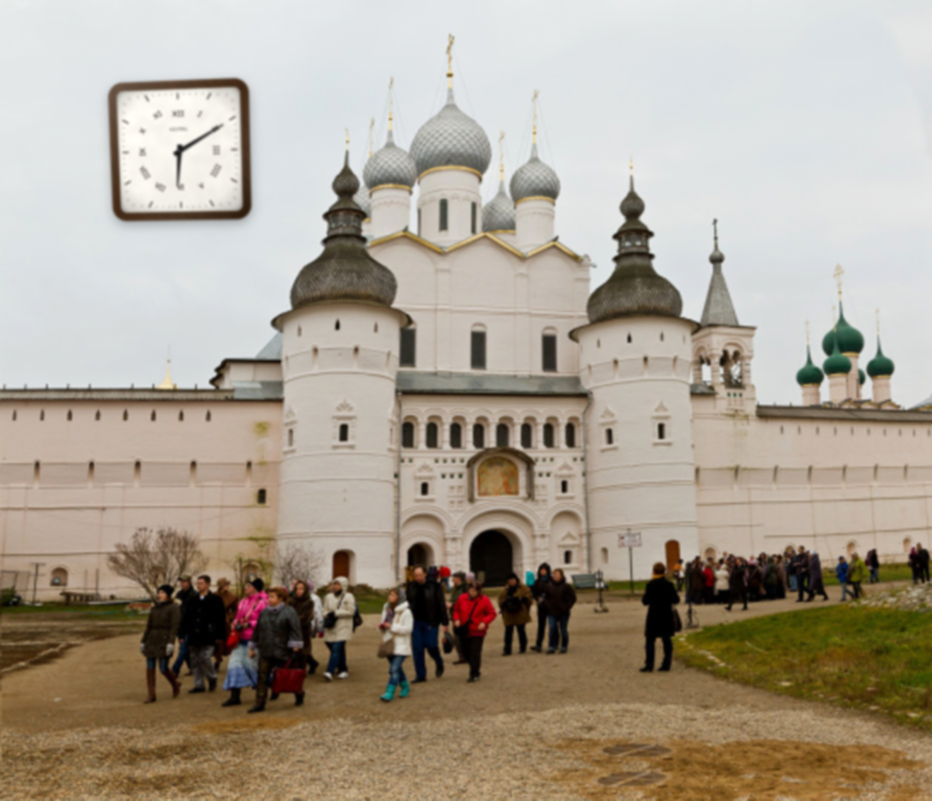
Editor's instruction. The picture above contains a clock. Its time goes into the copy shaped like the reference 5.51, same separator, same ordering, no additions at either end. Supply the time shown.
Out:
6.10
